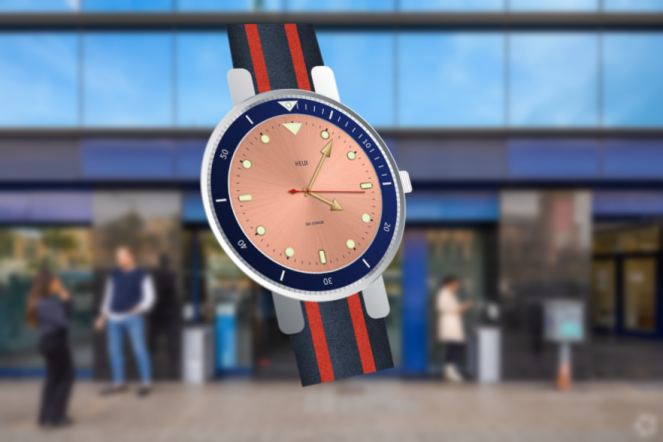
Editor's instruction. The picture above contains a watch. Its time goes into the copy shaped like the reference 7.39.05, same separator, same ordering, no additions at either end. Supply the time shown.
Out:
4.06.16
